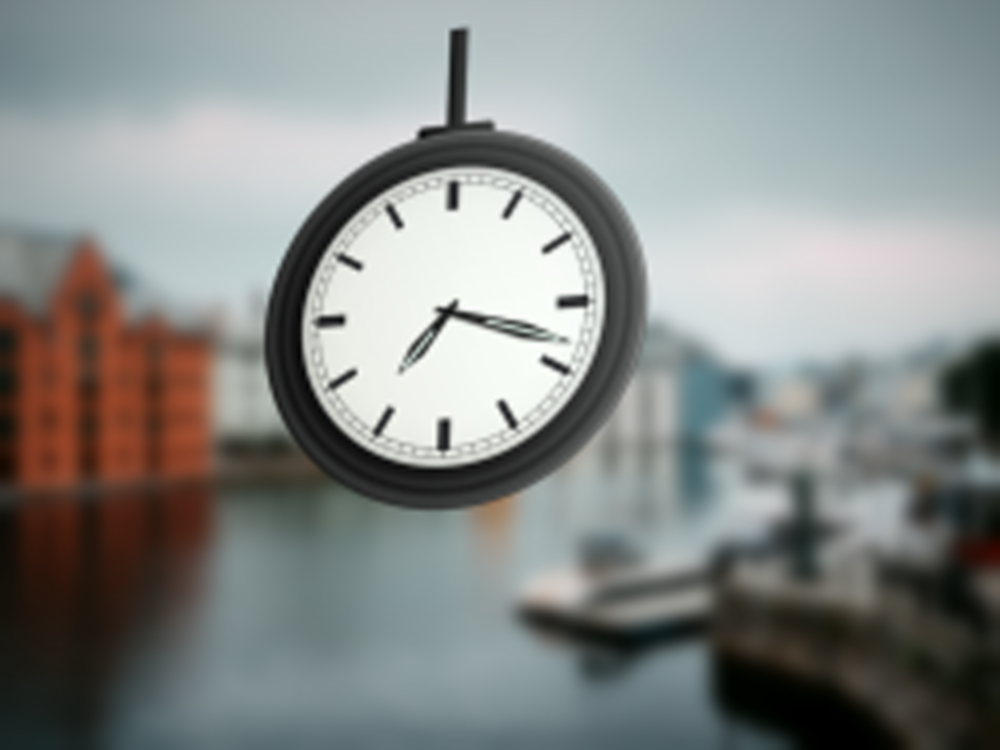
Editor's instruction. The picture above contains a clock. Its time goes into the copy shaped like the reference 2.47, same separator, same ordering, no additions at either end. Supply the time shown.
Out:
7.18
